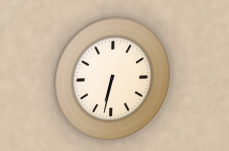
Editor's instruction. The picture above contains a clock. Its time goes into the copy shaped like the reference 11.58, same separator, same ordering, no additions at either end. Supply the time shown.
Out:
6.32
